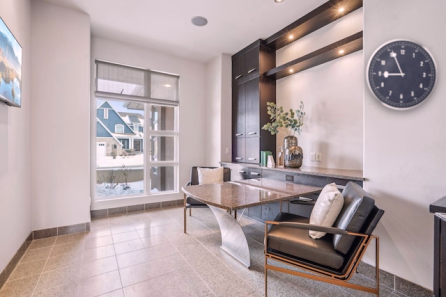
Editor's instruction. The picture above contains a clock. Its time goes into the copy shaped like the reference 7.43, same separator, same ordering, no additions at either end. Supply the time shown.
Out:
8.56
